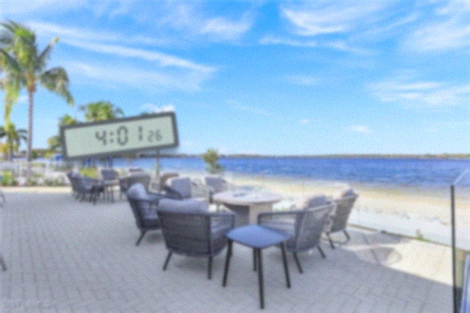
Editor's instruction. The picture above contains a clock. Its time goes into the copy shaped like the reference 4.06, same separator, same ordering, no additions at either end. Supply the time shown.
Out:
4.01
